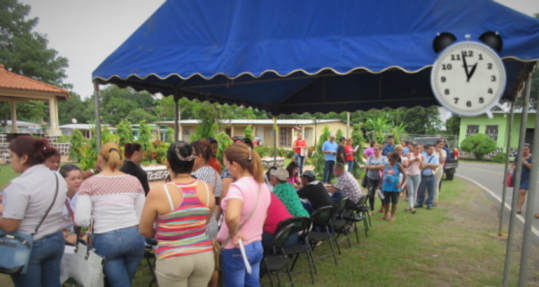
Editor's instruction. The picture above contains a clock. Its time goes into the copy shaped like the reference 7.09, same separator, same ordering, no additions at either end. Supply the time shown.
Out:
12.58
